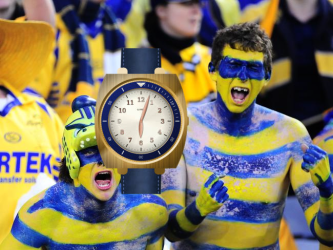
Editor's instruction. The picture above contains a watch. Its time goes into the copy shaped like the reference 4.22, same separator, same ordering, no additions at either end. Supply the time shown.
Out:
6.03
